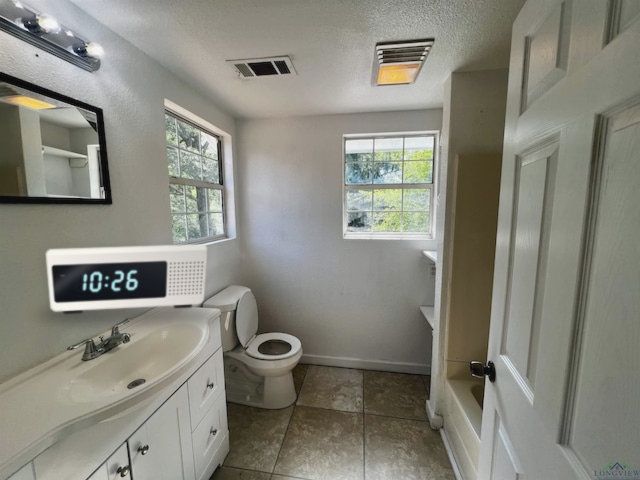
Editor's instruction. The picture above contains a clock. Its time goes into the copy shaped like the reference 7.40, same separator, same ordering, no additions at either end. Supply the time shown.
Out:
10.26
